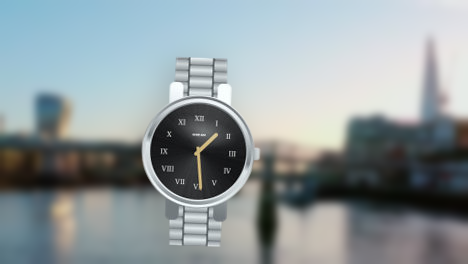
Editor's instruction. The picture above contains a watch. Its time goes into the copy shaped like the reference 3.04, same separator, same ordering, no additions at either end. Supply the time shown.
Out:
1.29
